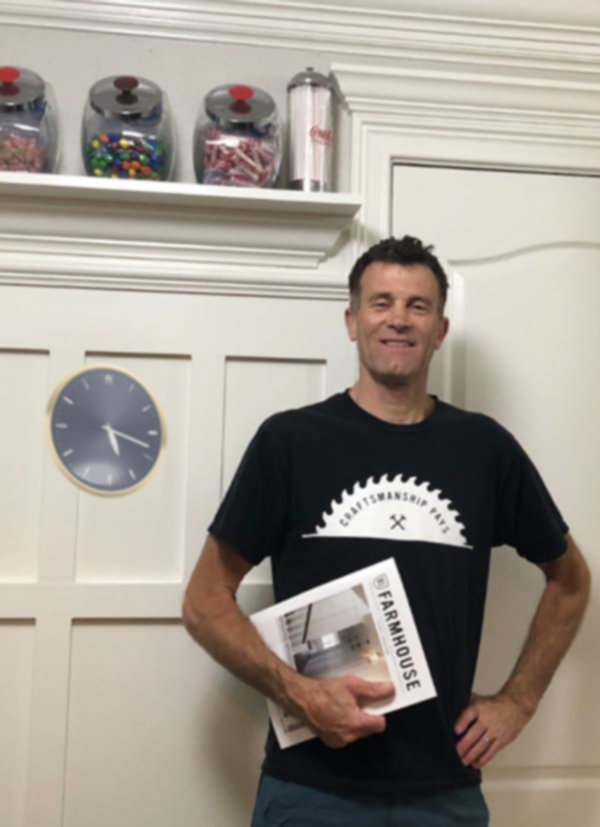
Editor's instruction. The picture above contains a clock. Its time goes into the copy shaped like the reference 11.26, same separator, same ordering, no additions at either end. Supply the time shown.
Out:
5.18
